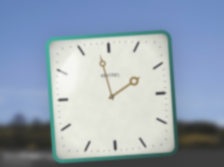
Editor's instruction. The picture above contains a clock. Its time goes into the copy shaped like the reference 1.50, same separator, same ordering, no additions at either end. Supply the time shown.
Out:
1.58
